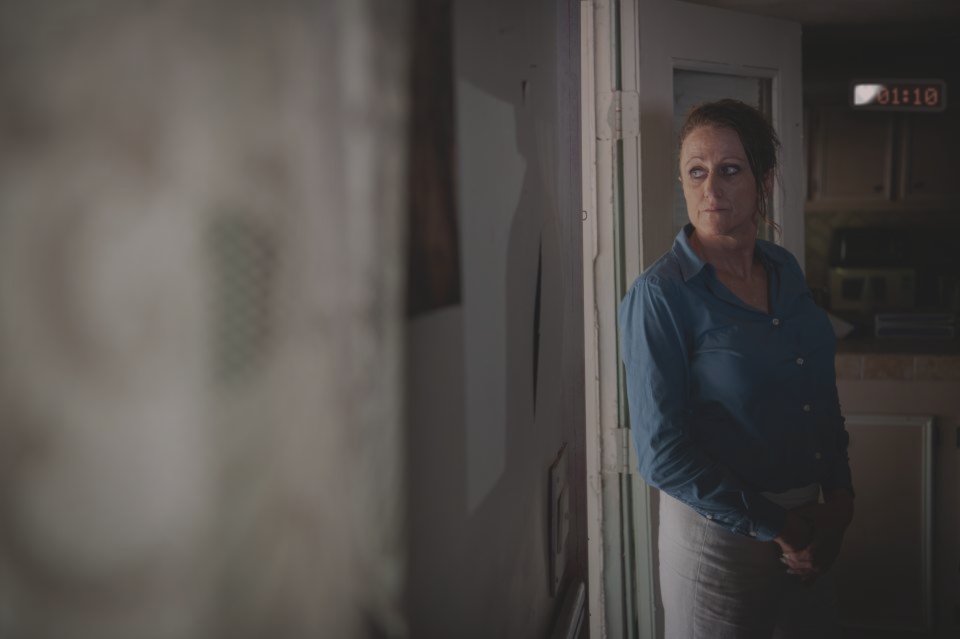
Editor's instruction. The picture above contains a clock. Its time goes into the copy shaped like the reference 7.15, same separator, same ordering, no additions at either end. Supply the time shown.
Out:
1.10
